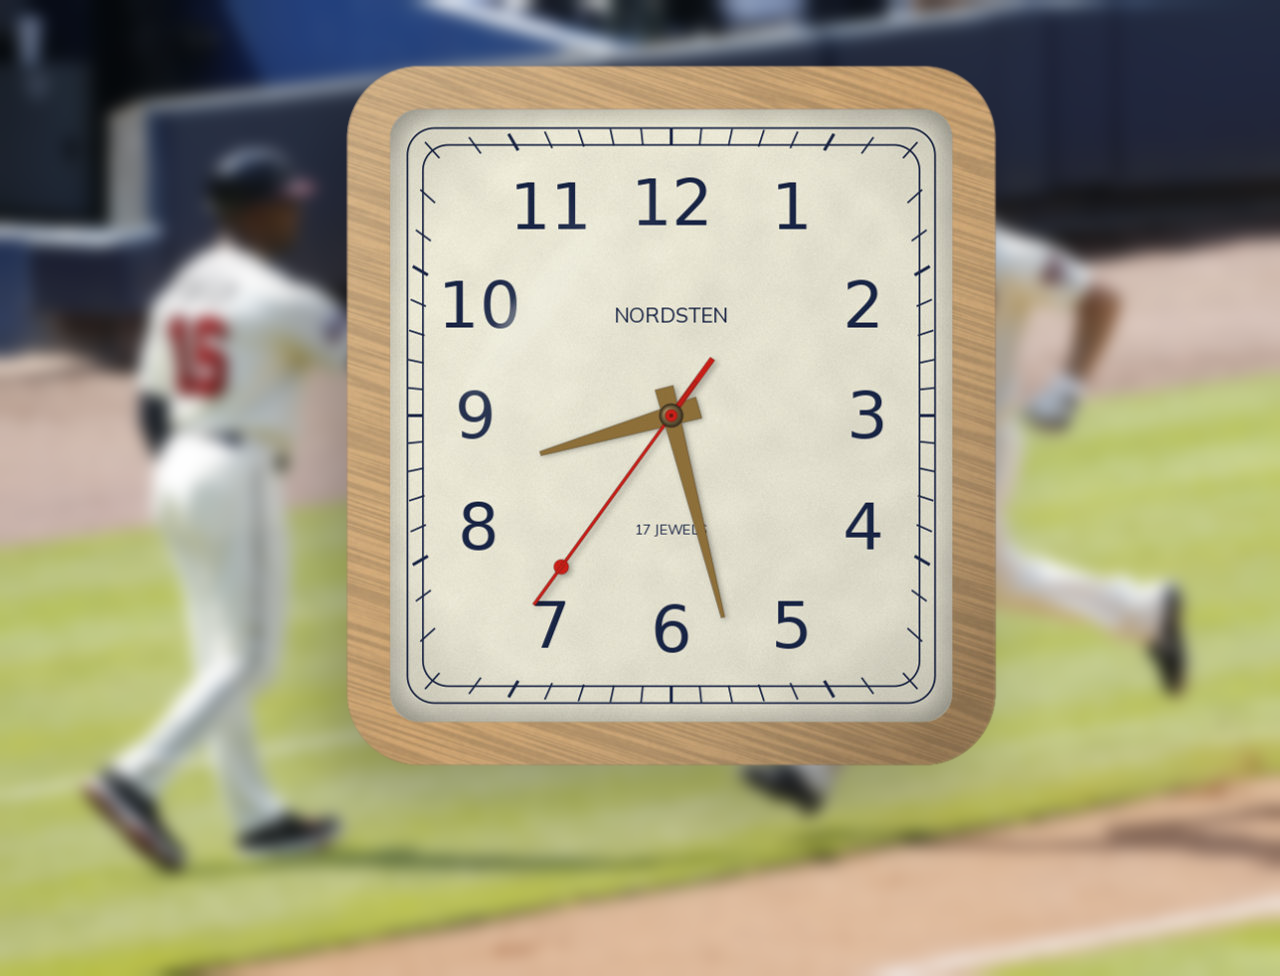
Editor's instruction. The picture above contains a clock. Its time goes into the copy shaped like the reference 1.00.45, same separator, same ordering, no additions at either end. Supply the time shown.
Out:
8.27.36
